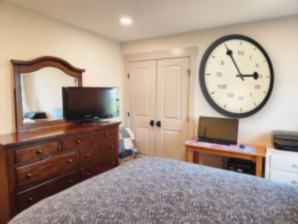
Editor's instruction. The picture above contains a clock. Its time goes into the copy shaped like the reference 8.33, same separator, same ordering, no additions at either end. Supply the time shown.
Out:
2.55
